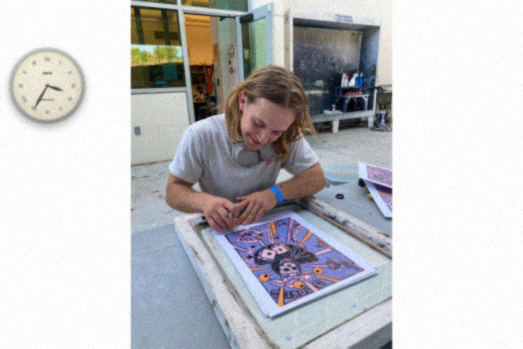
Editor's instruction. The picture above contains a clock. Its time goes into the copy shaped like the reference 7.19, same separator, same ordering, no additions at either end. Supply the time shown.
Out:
3.35
